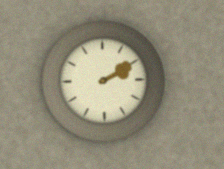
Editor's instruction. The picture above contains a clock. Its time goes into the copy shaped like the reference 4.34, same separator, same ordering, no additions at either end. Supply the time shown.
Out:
2.10
